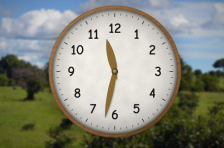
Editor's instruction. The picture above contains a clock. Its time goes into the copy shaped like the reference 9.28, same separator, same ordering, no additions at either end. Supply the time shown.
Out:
11.32
